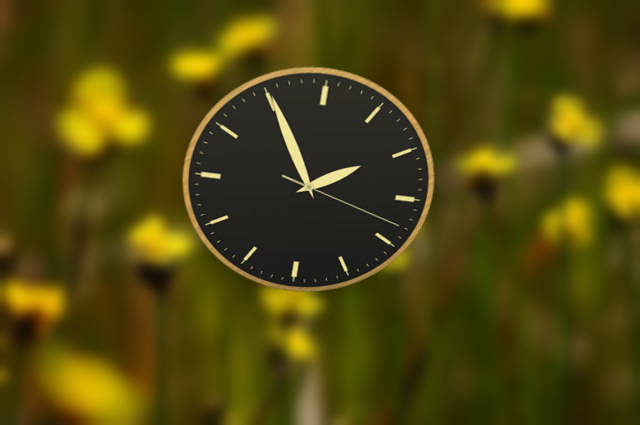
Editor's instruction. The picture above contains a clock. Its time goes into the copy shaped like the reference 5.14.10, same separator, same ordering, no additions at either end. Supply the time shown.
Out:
1.55.18
